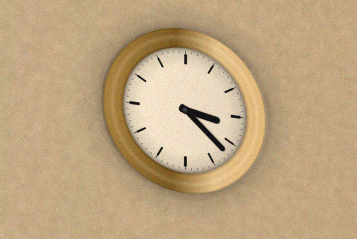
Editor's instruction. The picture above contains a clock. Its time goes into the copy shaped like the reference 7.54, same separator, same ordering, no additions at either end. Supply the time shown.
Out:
3.22
